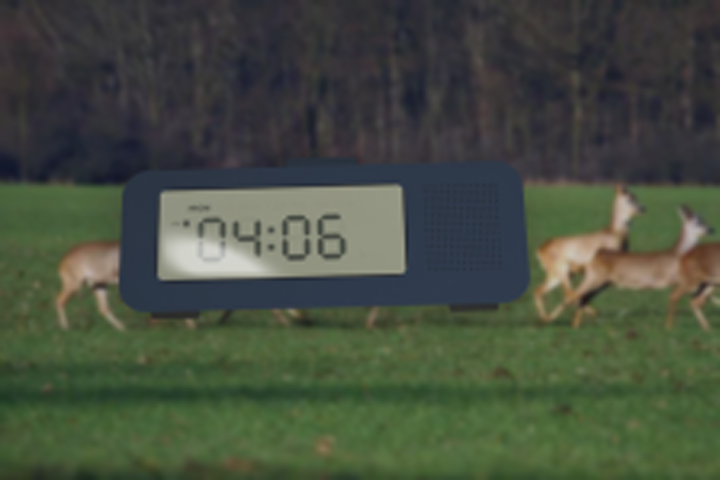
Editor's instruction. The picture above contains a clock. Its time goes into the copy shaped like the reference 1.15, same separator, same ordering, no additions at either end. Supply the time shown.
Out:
4.06
